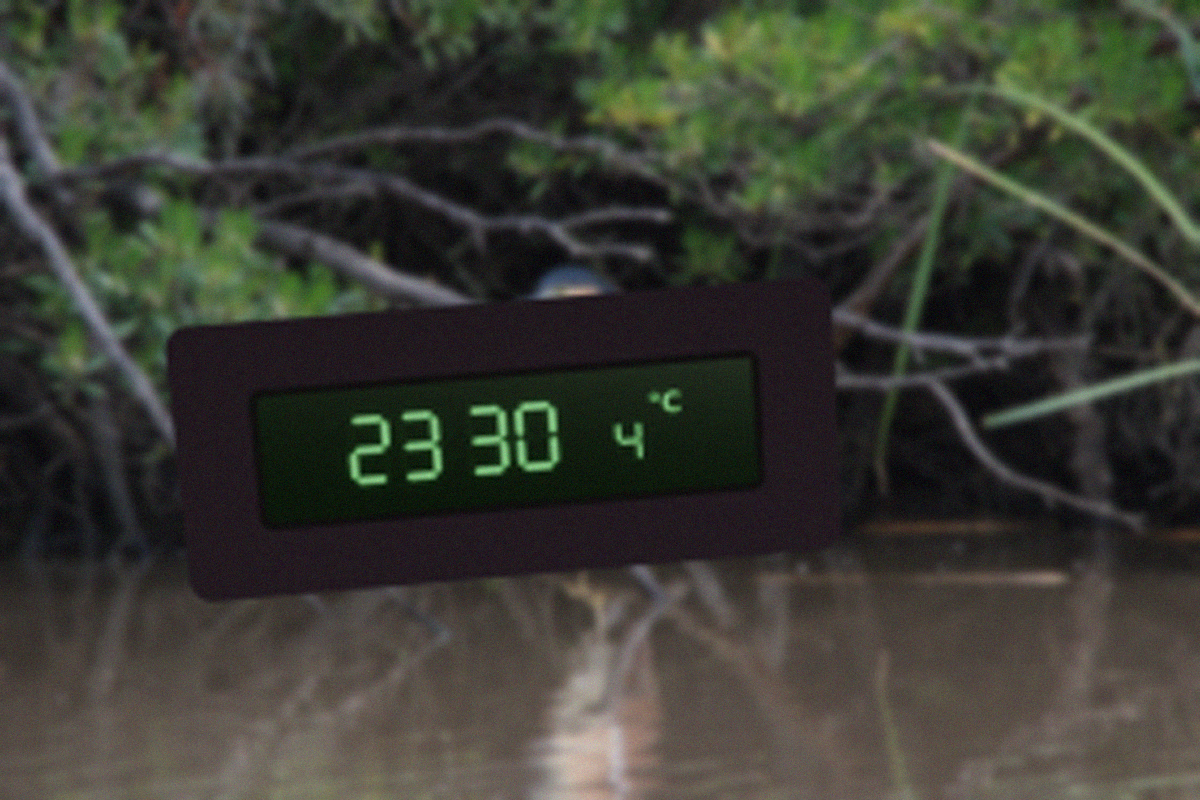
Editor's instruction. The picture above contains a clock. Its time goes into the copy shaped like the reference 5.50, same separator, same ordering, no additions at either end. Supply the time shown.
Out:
23.30
